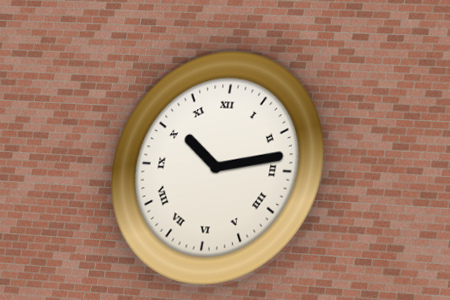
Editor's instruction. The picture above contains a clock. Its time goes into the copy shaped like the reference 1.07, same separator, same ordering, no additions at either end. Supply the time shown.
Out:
10.13
